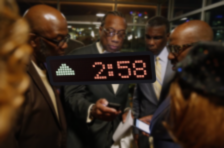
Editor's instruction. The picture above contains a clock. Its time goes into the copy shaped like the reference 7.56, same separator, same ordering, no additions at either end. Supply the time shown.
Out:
2.58
